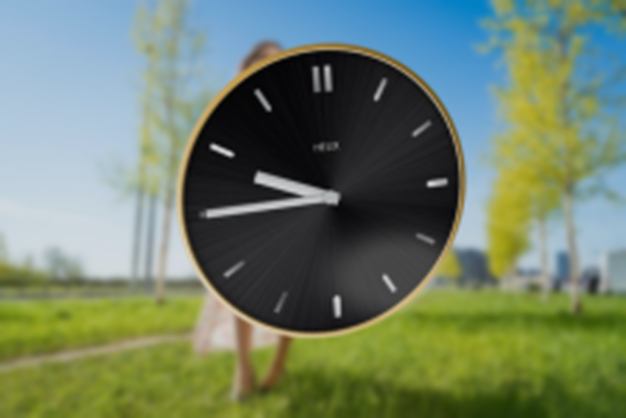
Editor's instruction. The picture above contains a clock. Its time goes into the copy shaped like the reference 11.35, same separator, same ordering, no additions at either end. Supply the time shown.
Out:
9.45
